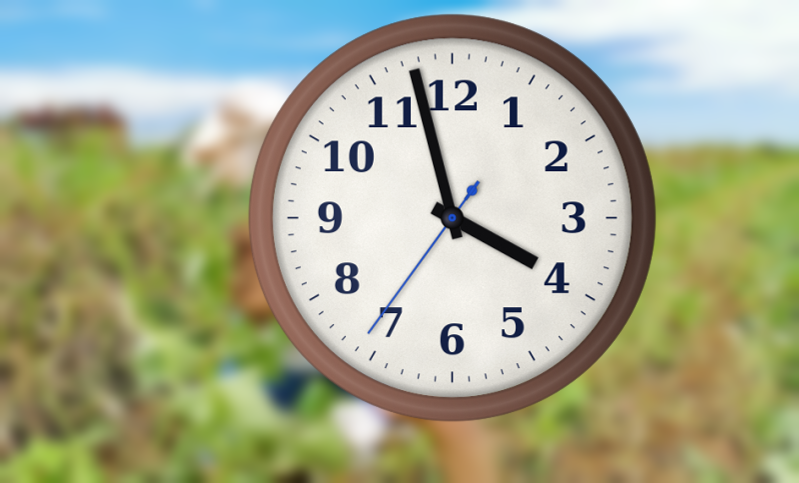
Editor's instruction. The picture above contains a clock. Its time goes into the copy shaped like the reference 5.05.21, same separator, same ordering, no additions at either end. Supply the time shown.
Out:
3.57.36
